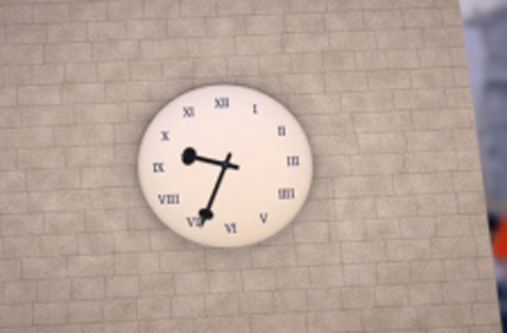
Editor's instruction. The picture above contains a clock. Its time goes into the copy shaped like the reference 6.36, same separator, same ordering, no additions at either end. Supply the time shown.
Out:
9.34
